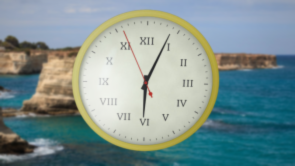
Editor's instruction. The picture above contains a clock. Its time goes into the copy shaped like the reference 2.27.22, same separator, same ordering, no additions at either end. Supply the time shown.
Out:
6.03.56
